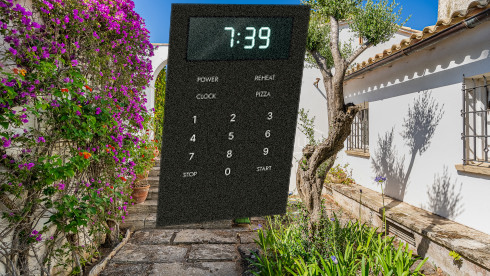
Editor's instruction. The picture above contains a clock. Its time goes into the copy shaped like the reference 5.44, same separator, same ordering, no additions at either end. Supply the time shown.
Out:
7.39
